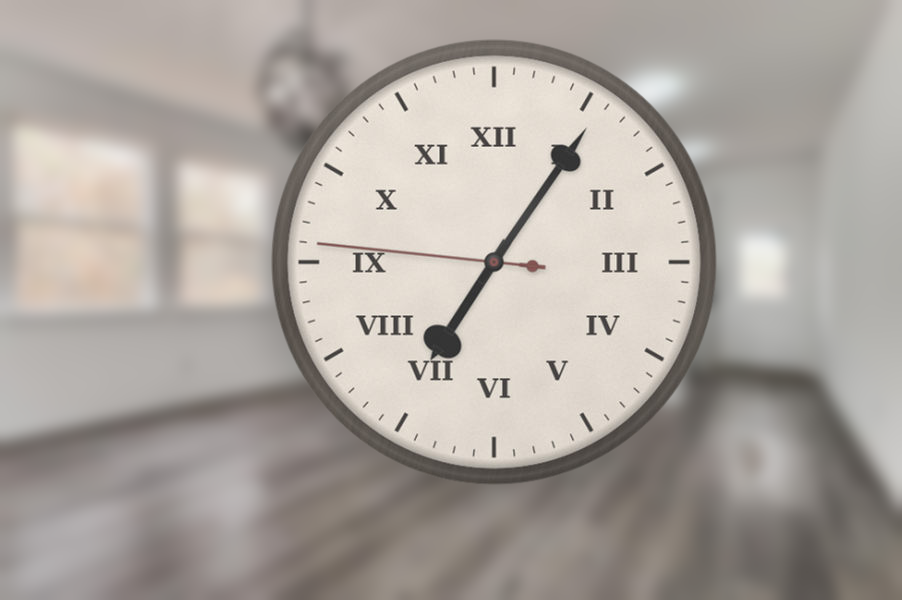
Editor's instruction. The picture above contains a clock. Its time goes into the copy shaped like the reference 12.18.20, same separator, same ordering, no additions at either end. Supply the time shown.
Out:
7.05.46
